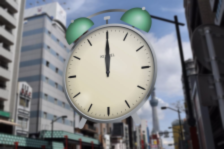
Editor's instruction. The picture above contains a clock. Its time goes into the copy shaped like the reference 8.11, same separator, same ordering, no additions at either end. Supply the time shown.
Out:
12.00
